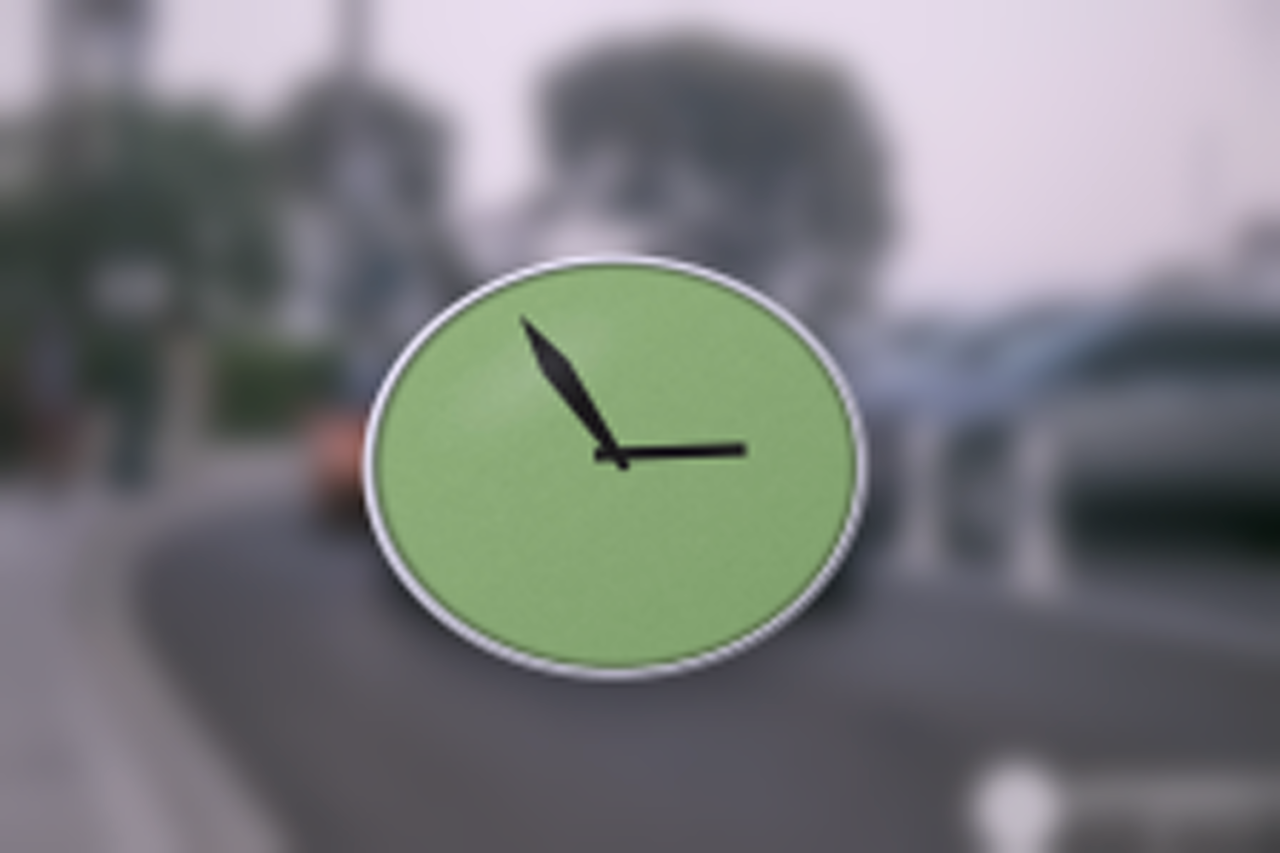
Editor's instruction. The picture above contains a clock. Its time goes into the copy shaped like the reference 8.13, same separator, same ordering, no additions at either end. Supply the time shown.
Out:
2.55
